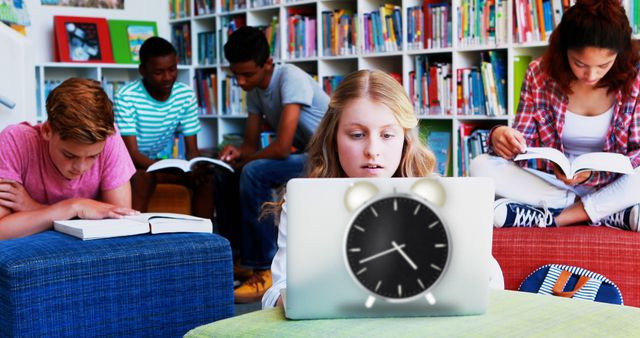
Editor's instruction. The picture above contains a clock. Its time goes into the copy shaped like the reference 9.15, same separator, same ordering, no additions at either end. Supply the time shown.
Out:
4.42
